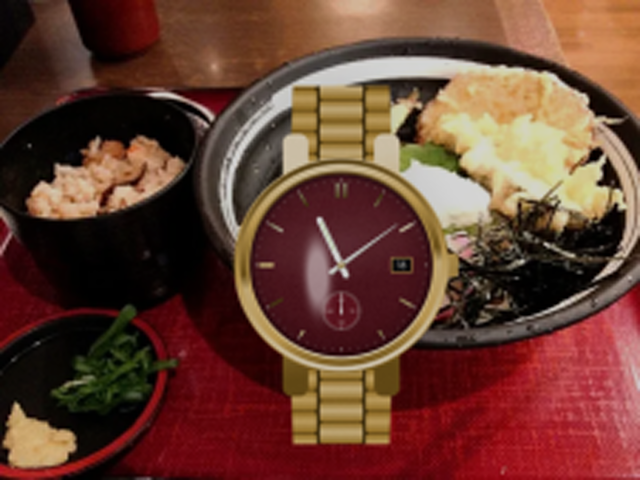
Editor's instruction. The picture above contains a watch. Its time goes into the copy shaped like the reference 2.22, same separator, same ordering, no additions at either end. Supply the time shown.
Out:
11.09
